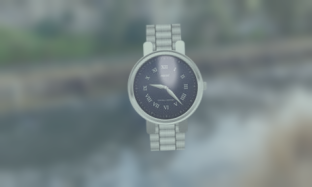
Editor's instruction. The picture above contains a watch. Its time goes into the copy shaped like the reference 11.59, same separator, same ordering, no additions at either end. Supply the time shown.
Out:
9.23
